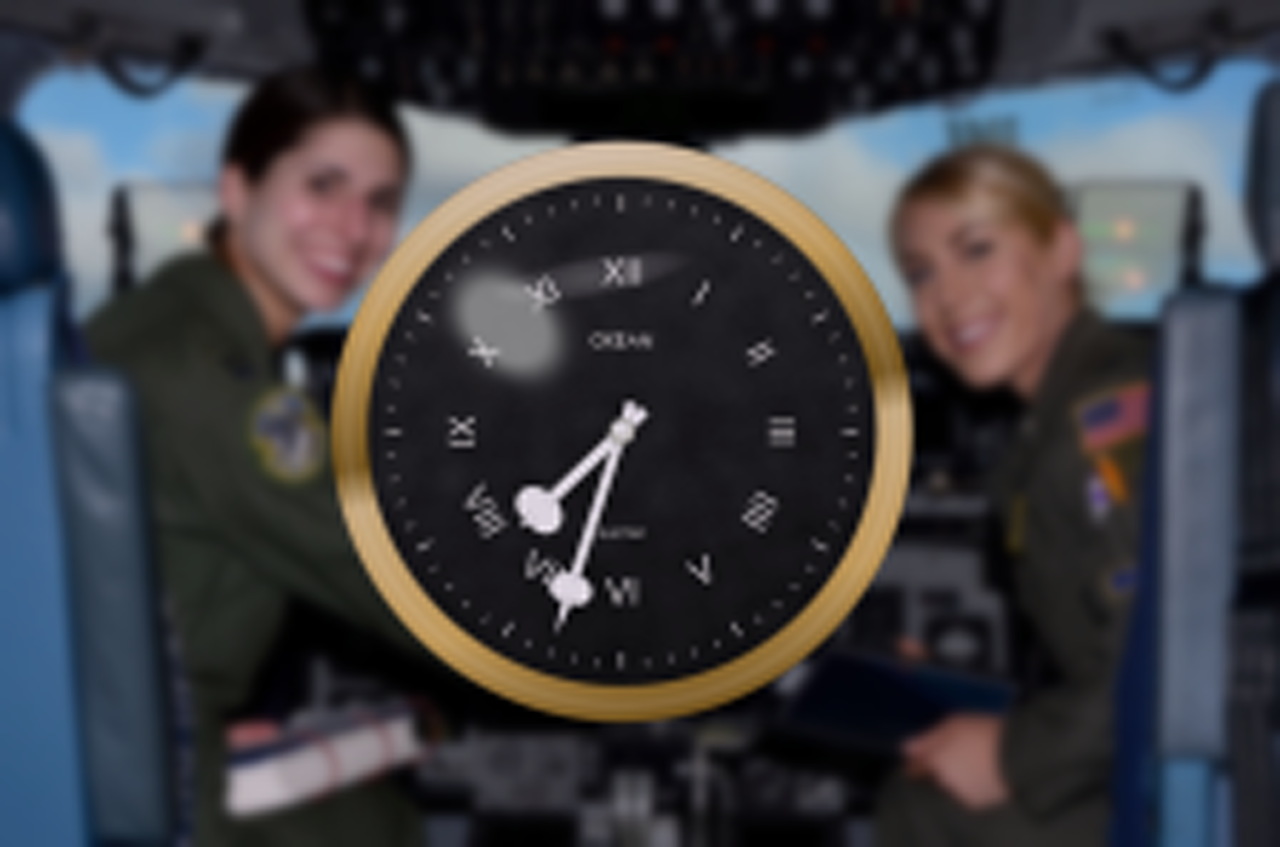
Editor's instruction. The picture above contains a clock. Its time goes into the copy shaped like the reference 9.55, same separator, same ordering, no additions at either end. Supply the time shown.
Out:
7.33
